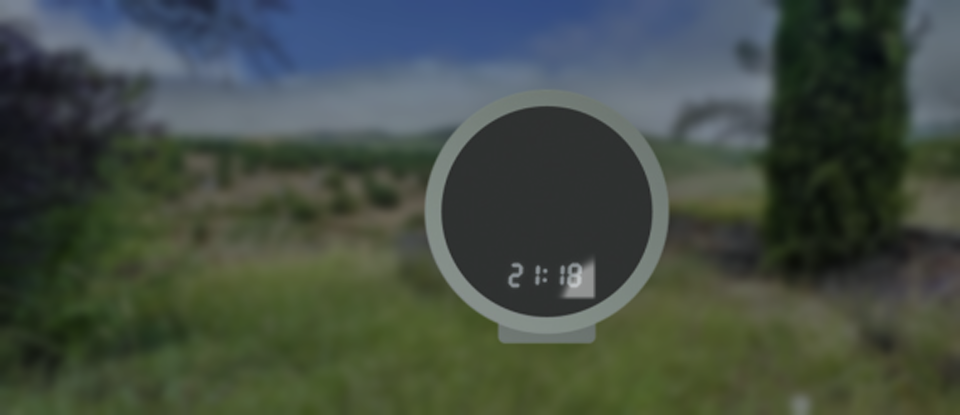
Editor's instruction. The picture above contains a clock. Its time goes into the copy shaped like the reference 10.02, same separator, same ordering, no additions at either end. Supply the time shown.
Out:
21.18
